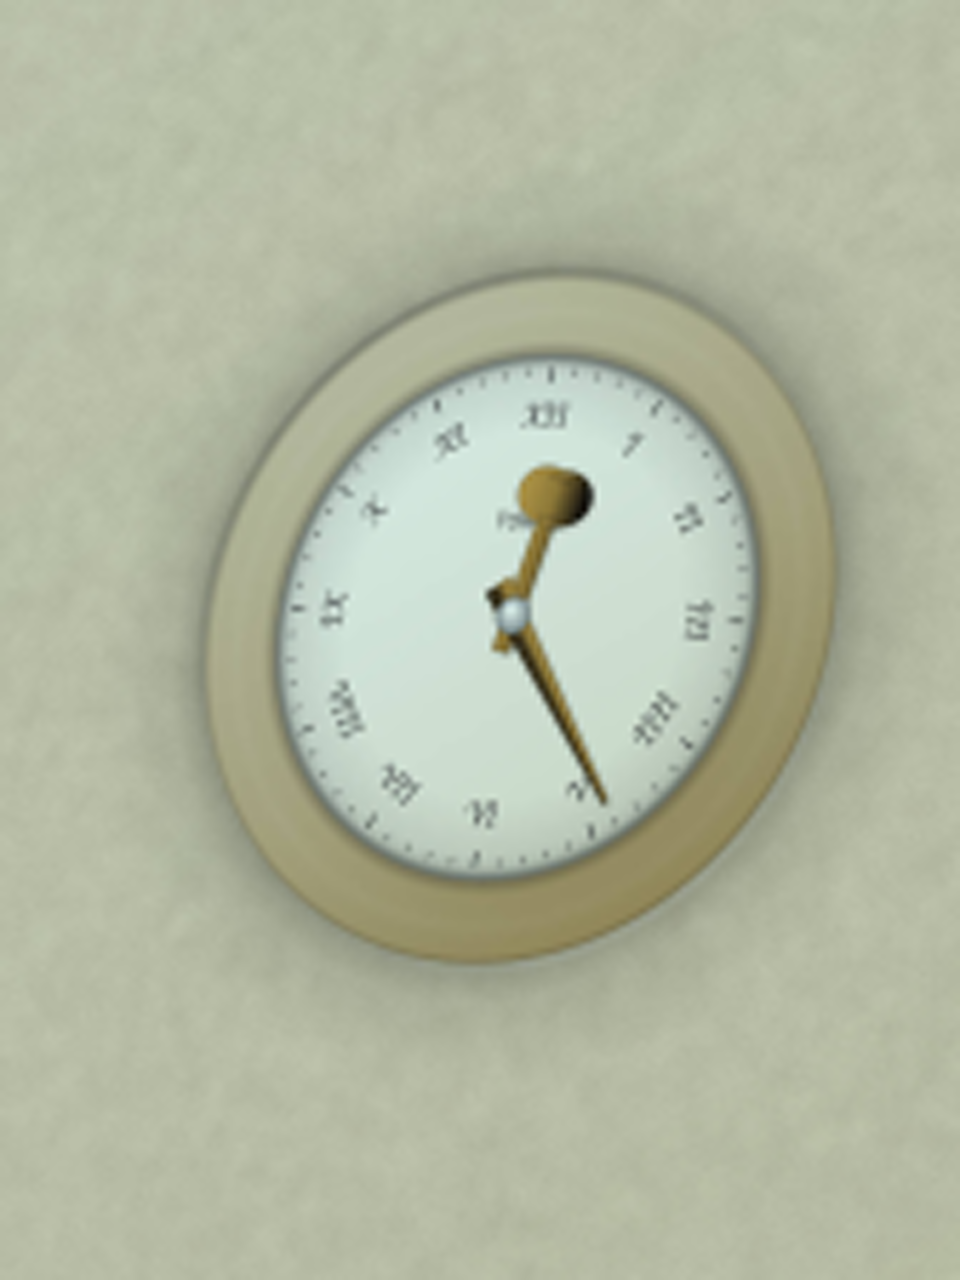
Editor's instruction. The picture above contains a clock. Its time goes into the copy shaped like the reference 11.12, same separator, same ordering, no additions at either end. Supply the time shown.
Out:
12.24
